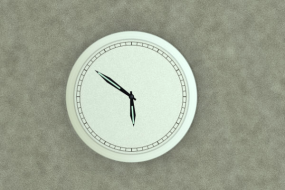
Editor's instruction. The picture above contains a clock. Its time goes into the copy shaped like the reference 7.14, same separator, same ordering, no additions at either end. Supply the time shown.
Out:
5.51
